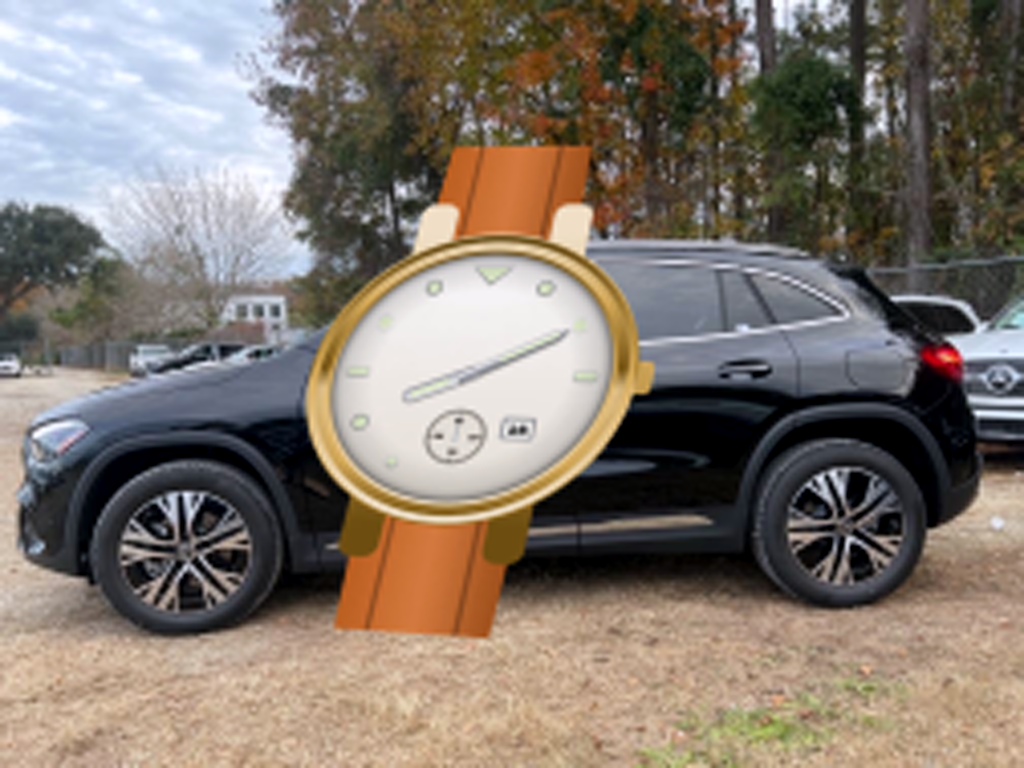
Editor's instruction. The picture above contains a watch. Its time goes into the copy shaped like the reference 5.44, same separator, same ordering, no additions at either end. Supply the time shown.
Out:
8.10
